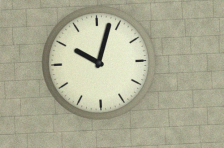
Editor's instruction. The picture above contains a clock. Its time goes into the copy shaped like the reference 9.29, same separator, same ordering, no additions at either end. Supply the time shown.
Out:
10.03
